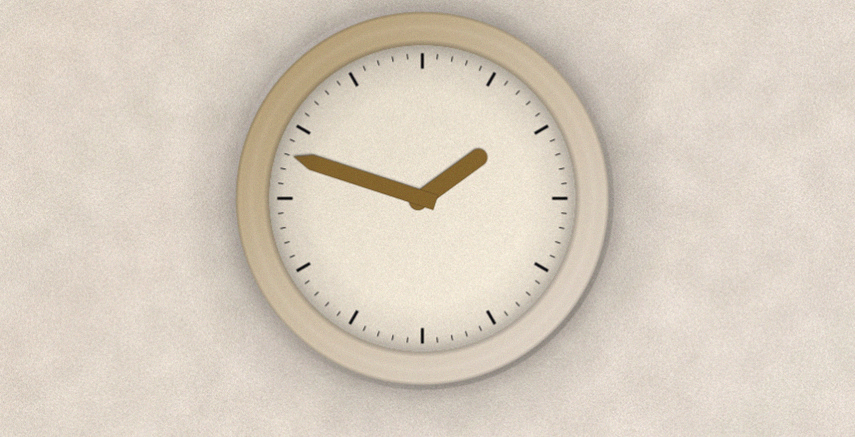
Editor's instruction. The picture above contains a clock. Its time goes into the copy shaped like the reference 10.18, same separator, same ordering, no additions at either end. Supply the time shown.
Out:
1.48
